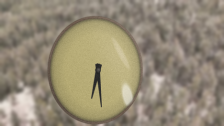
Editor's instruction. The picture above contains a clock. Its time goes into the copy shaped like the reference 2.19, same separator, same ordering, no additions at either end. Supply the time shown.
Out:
6.29
